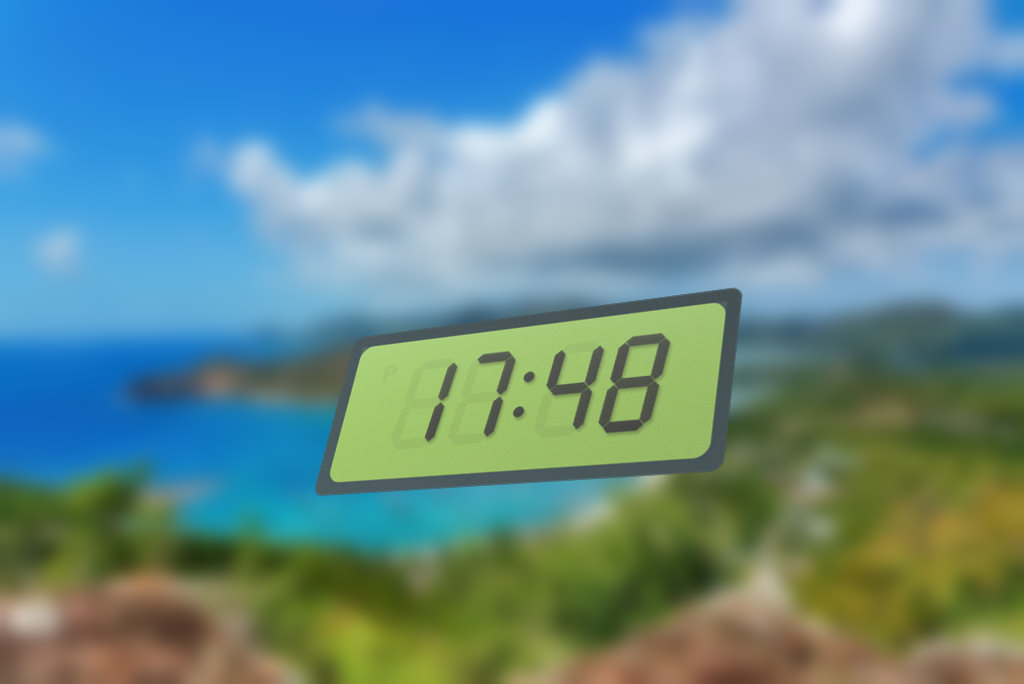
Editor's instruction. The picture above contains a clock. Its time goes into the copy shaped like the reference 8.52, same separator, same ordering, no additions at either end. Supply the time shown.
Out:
17.48
